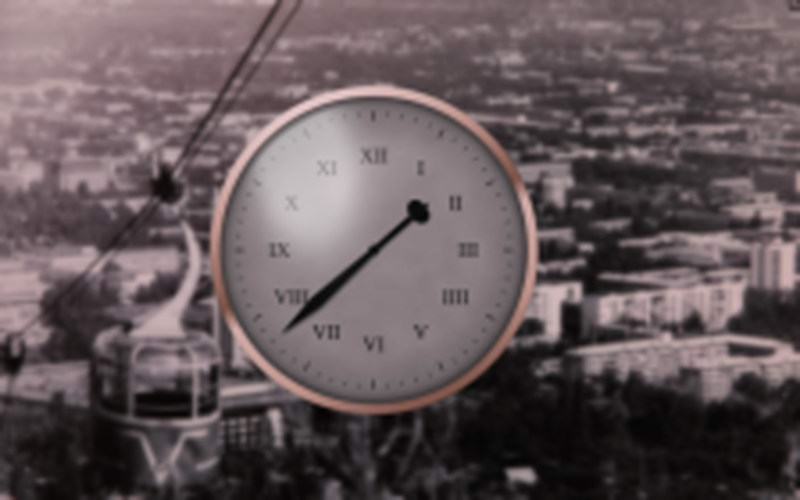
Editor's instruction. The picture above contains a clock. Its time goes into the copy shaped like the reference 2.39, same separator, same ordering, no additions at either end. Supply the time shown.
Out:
1.38
